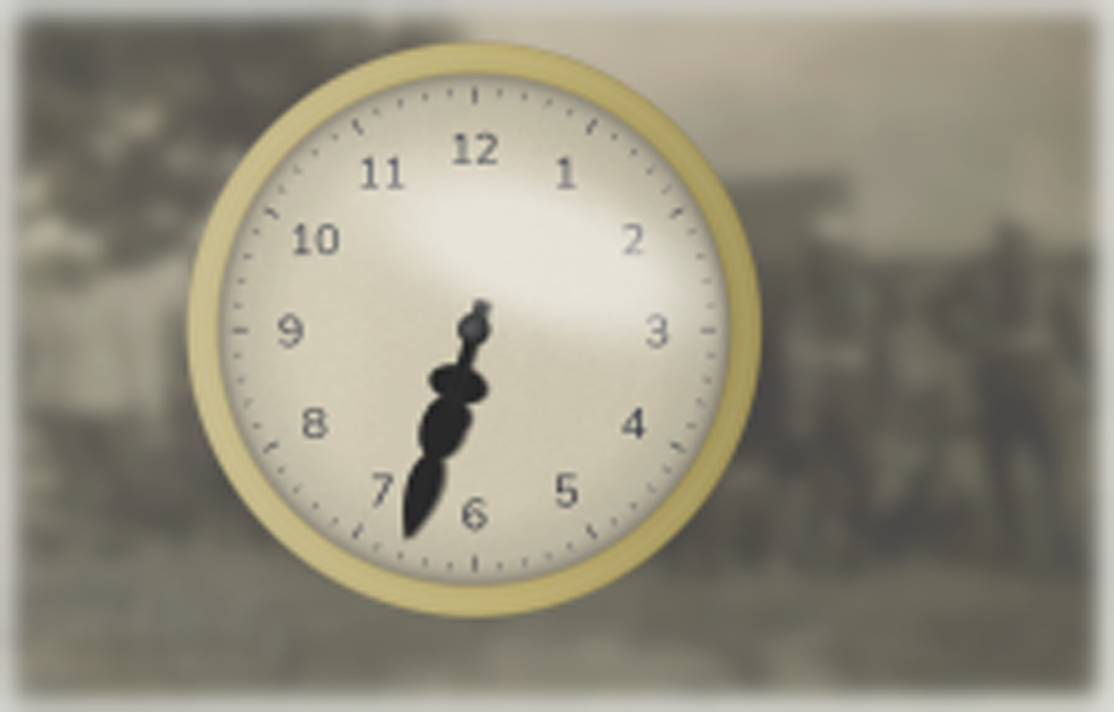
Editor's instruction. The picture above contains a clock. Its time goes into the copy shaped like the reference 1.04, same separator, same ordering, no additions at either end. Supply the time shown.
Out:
6.33
